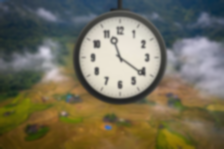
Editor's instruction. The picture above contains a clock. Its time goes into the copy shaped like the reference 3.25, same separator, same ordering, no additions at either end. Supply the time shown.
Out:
11.21
